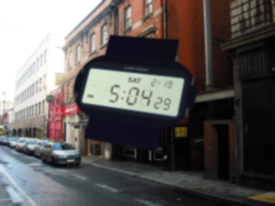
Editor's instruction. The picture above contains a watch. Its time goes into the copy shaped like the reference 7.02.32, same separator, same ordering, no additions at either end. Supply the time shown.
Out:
5.04.29
